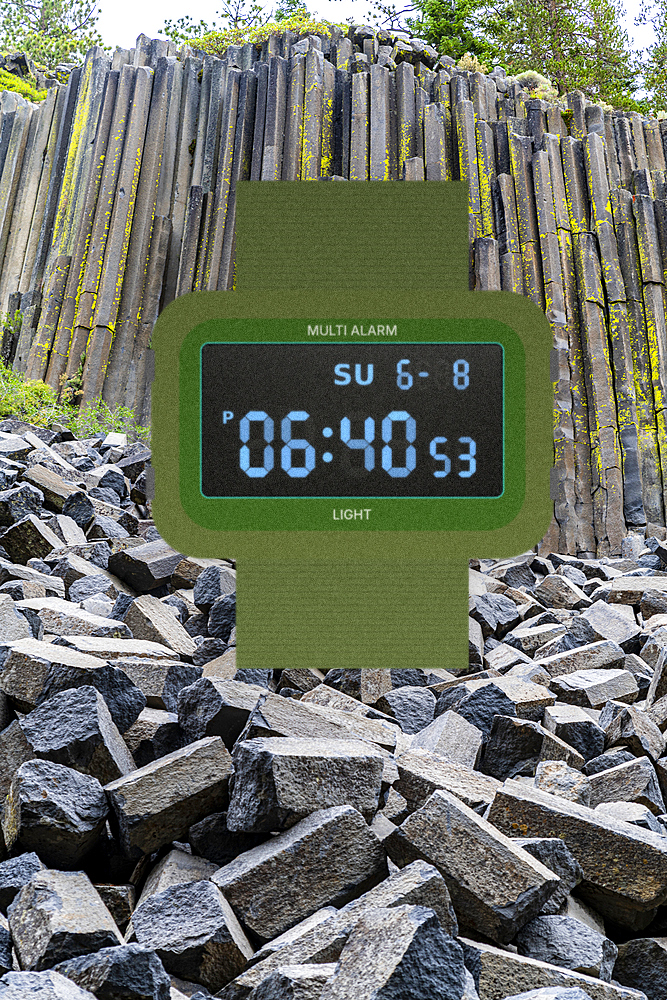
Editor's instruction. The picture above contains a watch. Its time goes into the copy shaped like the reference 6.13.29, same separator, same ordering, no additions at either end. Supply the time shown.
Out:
6.40.53
